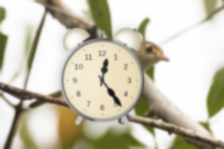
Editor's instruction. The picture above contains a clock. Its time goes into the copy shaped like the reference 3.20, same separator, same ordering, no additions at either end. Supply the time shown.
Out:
12.24
